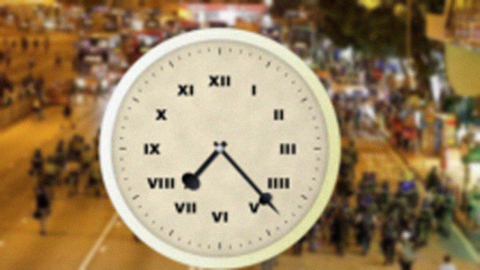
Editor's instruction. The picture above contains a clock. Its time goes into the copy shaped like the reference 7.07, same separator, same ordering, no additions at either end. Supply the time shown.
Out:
7.23
